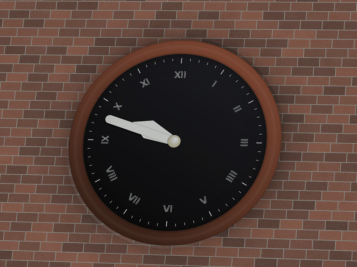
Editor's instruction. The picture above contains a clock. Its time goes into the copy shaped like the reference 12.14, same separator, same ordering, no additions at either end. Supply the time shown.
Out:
9.48
